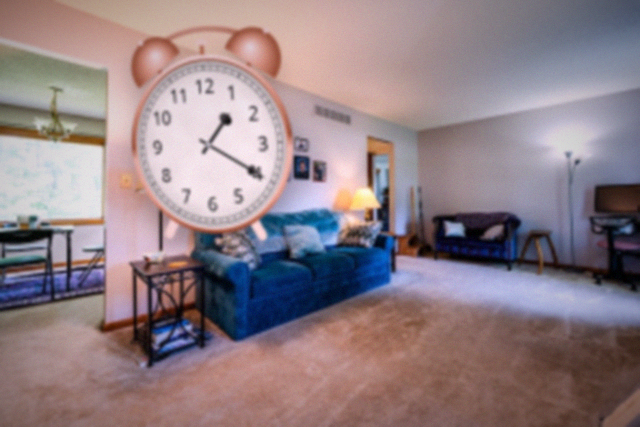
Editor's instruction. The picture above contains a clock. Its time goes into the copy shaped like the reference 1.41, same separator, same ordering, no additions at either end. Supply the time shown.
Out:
1.20
